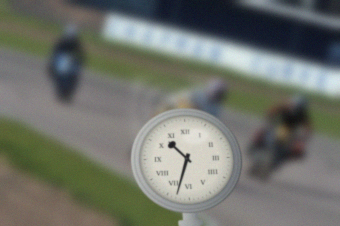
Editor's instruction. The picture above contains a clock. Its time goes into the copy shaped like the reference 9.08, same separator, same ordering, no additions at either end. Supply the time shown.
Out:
10.33
